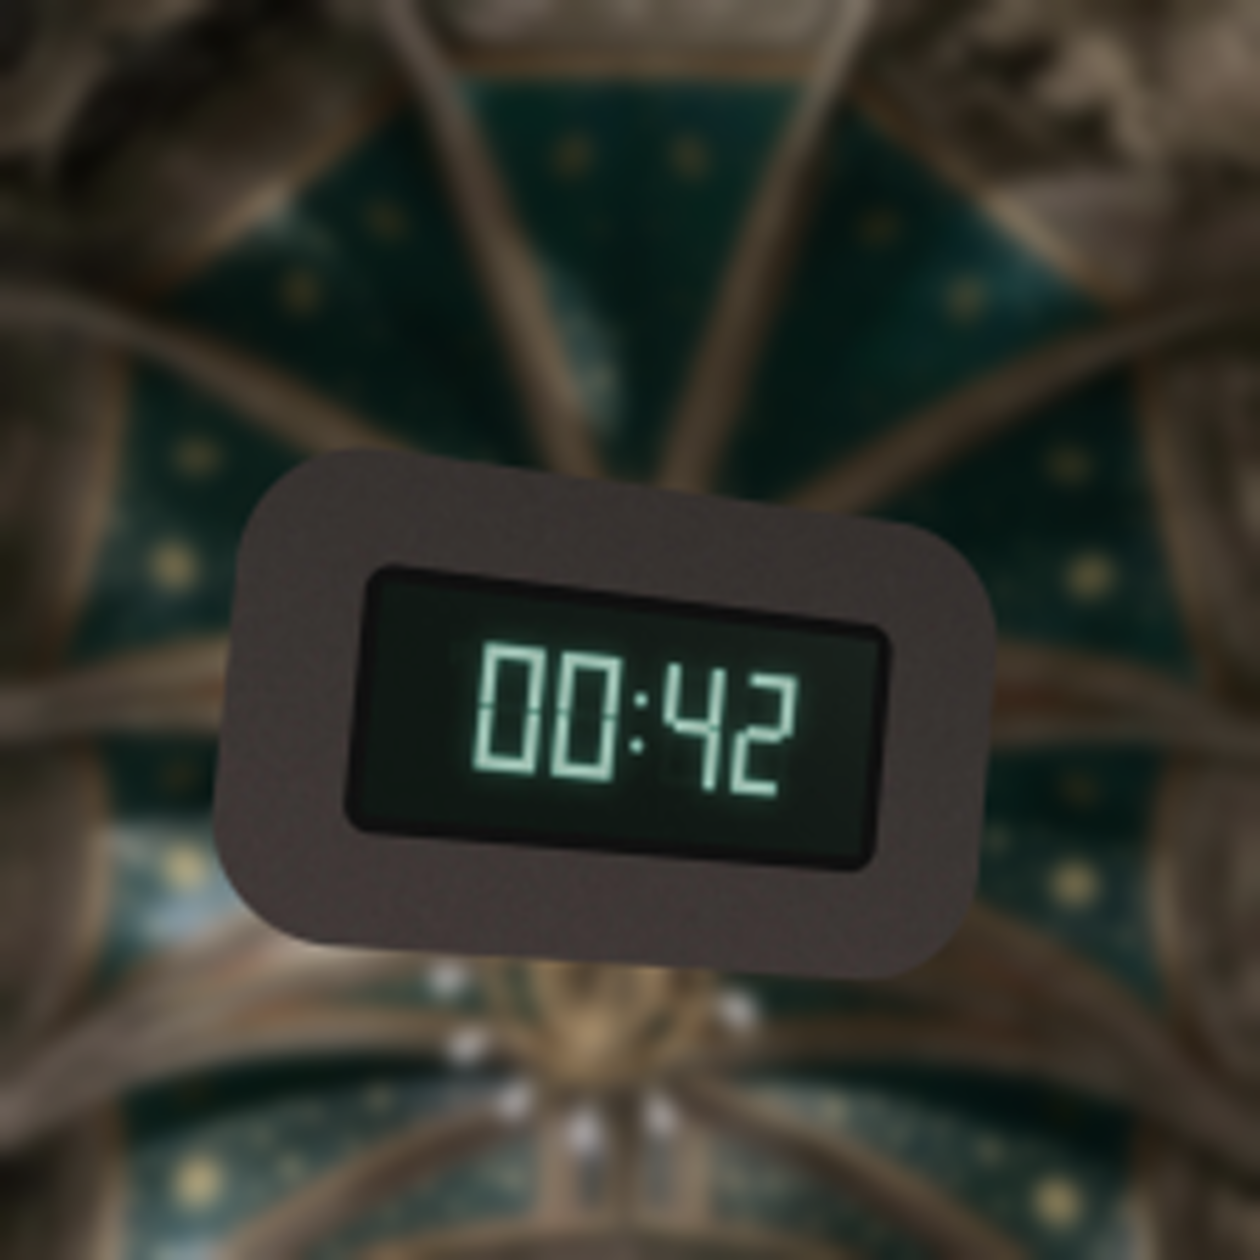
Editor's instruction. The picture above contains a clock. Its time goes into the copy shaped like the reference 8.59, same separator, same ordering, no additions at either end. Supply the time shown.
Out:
0.42
